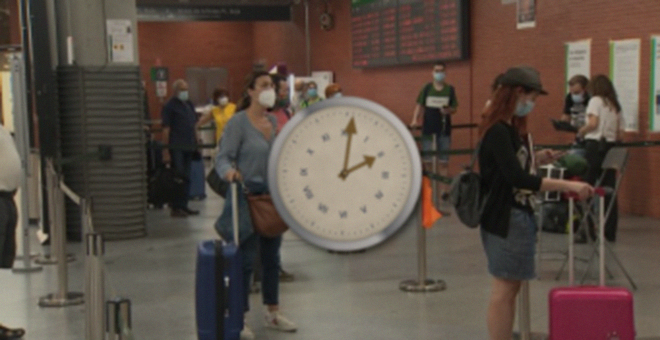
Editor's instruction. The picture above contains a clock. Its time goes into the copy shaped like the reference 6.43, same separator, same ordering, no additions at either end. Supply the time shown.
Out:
2.01
